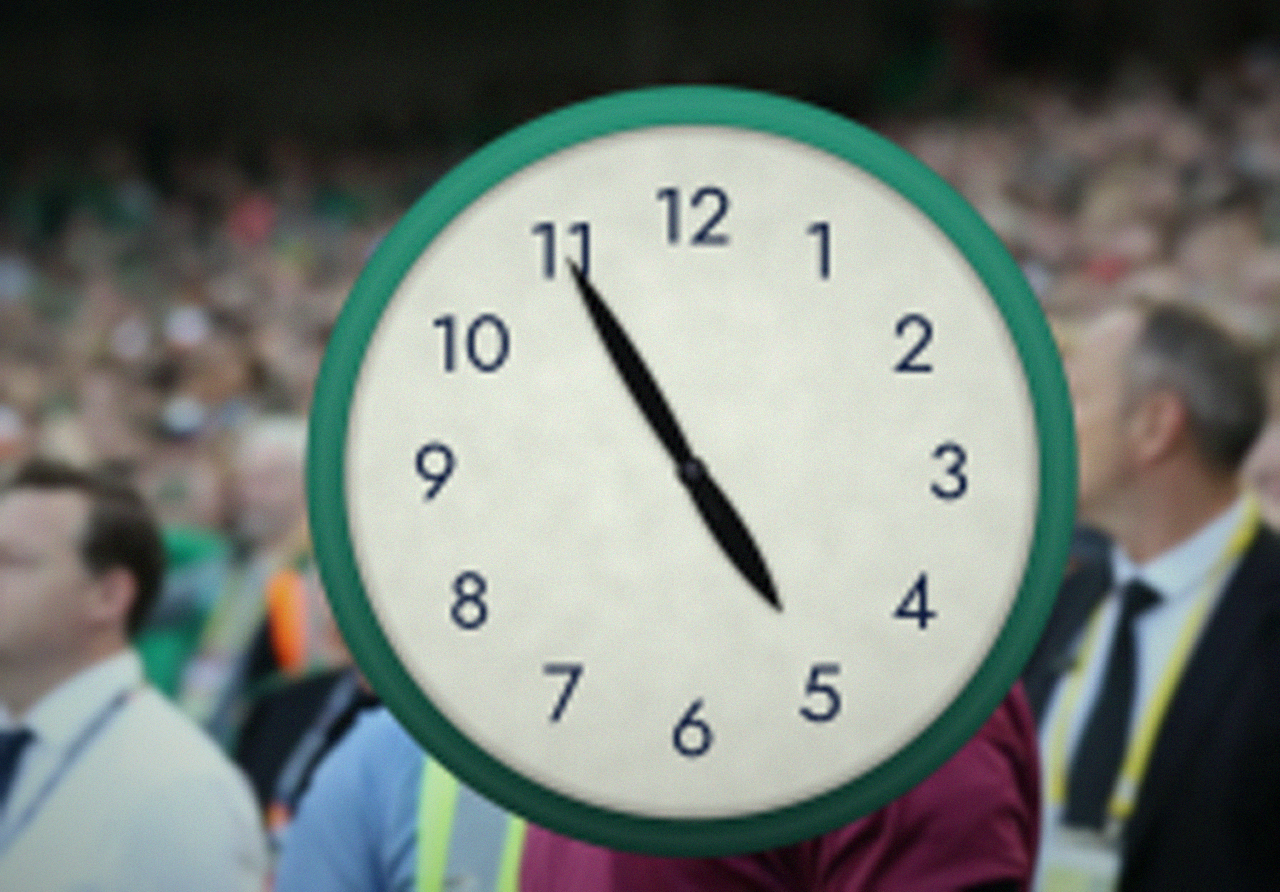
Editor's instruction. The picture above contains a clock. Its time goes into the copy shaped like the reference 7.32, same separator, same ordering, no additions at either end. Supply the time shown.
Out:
4.55
